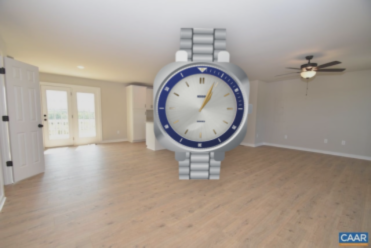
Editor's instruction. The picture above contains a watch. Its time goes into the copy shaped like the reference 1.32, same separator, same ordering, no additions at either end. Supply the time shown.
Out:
1.04
